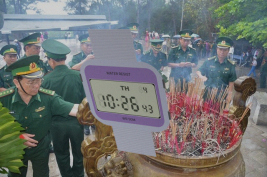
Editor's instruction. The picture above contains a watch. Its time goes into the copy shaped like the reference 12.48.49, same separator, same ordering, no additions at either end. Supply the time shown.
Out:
10.26.43
